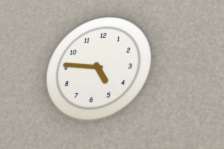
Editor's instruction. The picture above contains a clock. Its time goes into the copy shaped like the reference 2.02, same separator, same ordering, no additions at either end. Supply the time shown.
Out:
4.46
